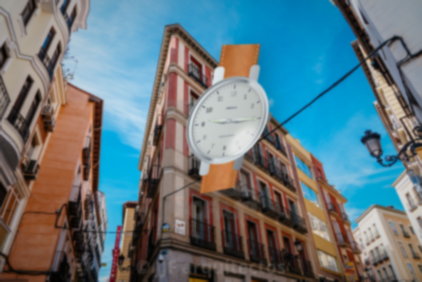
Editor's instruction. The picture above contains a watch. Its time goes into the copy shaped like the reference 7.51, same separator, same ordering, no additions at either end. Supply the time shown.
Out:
9.15
